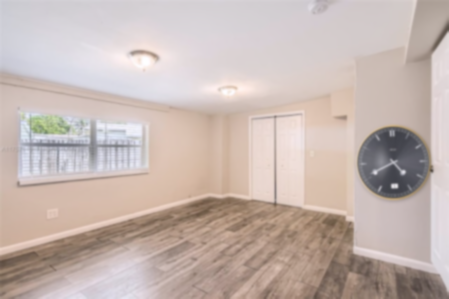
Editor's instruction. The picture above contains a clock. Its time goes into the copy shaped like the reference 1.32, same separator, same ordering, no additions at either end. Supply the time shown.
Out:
4.41
